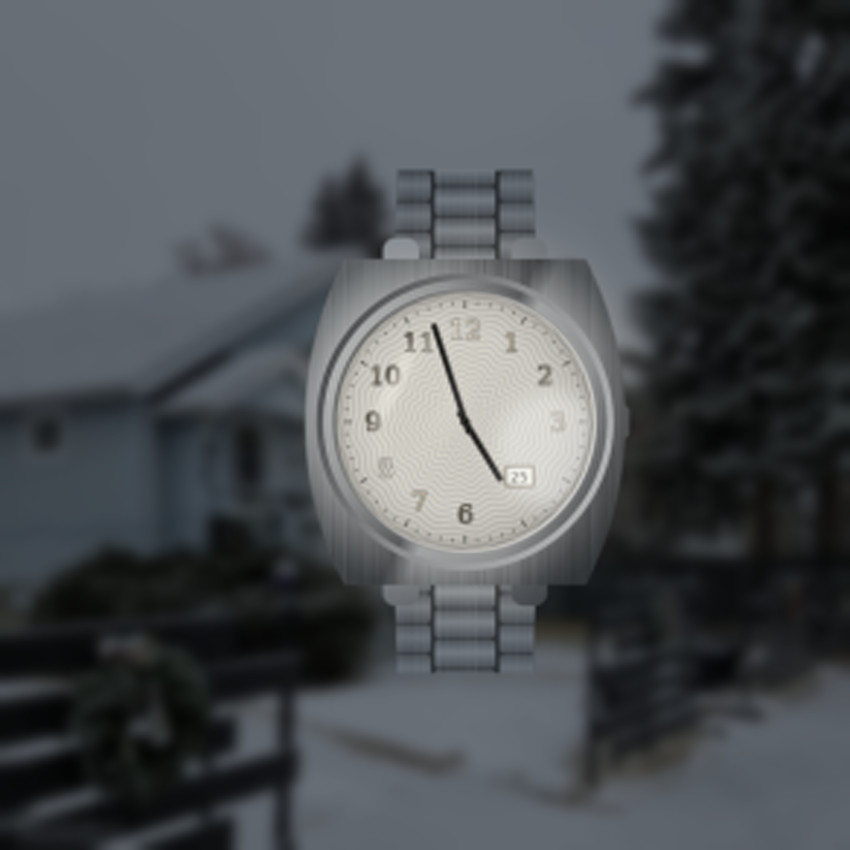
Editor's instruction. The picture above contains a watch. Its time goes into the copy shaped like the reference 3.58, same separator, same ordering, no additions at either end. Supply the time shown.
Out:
4.57
